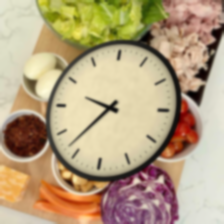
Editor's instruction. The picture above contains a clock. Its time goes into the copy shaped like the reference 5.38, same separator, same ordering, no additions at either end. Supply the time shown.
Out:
9.37
